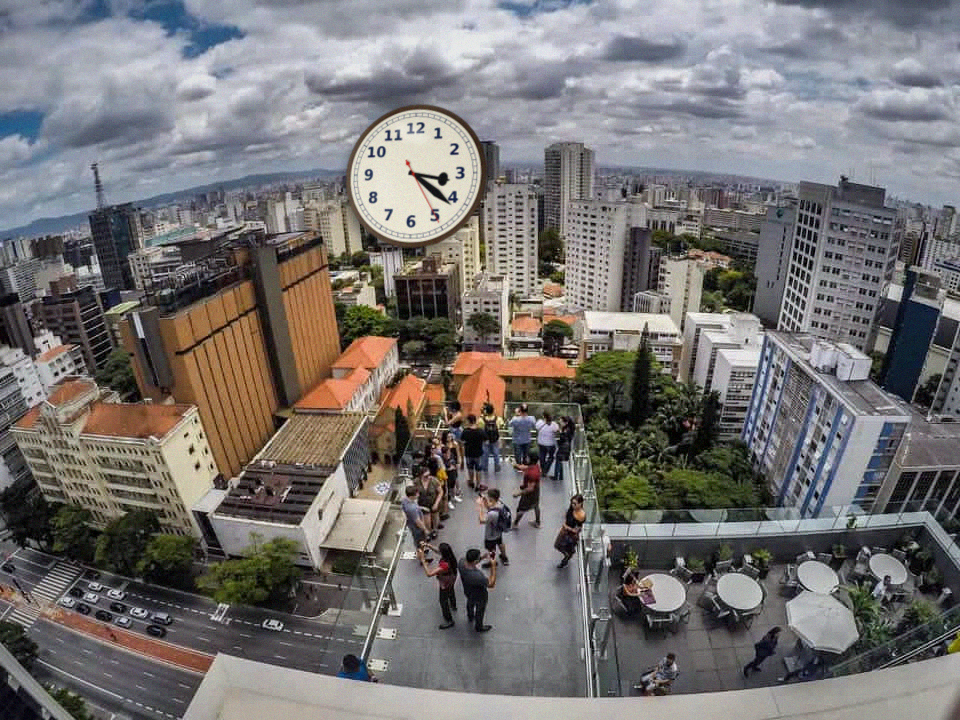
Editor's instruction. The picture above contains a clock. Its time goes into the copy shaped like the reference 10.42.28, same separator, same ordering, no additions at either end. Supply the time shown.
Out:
3.21.25
